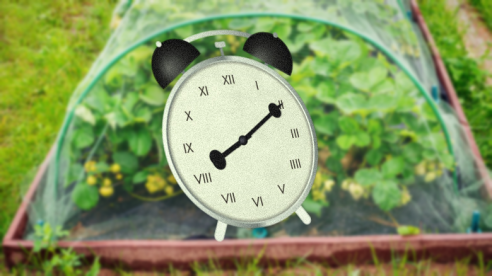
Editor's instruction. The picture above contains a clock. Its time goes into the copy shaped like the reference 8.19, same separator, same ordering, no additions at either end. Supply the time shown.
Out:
8.10
